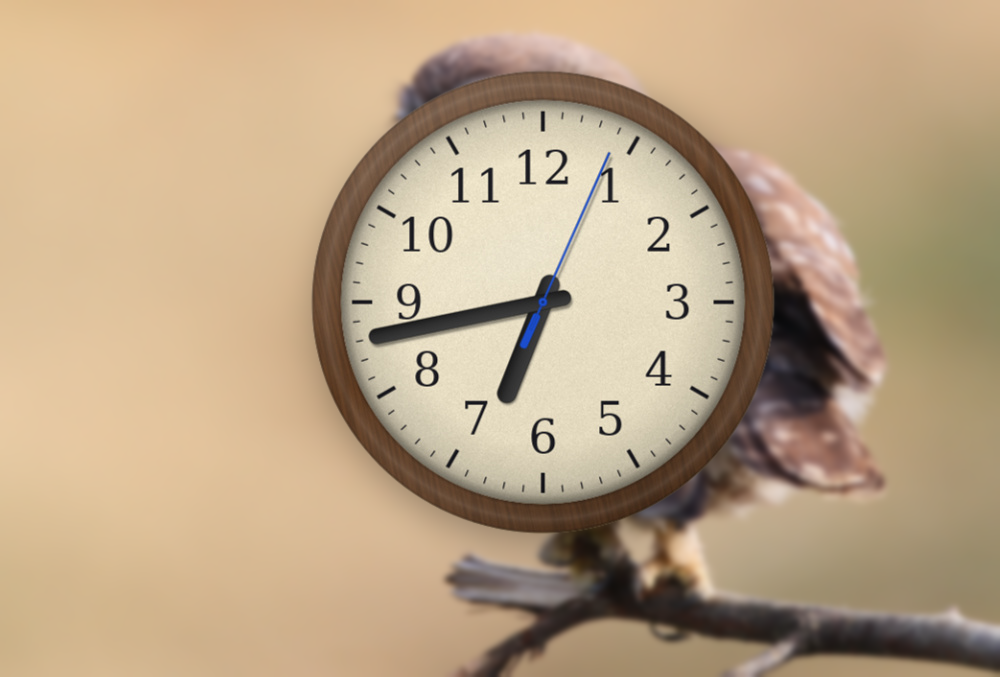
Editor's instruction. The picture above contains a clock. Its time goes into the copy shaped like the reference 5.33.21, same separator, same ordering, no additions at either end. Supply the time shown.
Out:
6.43.04
